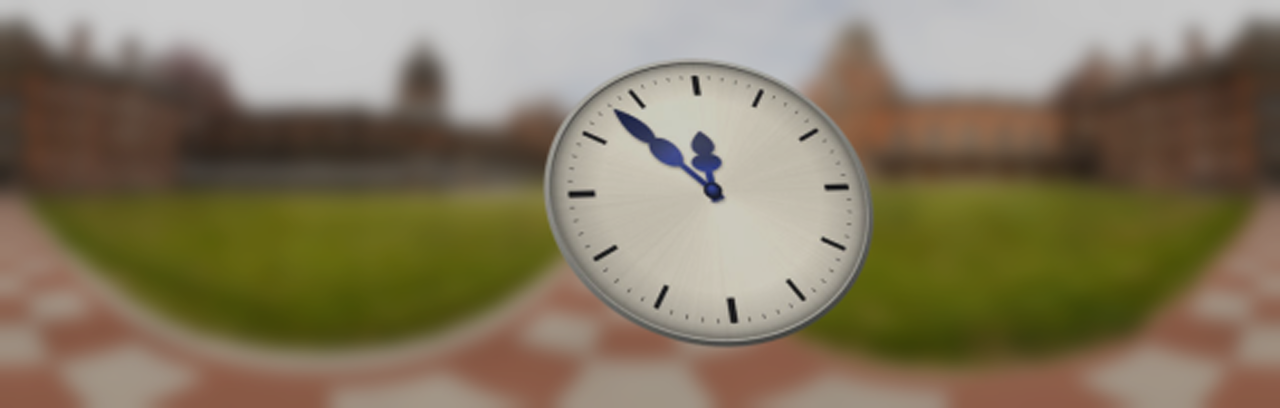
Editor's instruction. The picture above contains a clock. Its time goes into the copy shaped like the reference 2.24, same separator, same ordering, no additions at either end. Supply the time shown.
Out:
11.53
